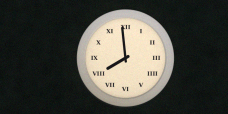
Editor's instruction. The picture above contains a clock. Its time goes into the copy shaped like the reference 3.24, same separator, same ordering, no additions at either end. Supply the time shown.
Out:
7.59
